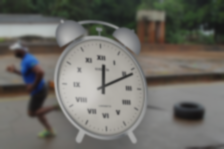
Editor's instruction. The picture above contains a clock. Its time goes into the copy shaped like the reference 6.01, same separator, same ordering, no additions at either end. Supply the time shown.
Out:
12.11
